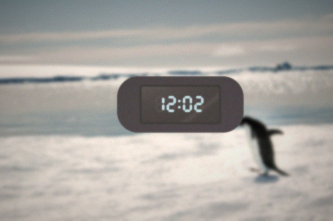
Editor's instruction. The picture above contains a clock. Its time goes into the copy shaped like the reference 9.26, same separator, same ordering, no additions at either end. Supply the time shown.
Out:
12.02
